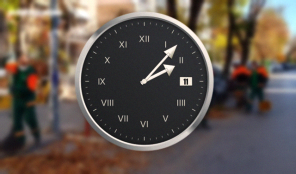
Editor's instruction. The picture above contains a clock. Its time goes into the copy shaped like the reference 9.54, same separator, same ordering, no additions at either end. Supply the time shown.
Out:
2.07
